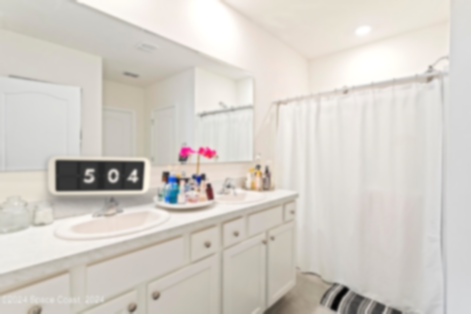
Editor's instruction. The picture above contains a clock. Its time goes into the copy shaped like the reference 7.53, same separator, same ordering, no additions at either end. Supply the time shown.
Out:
5.04
